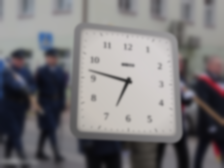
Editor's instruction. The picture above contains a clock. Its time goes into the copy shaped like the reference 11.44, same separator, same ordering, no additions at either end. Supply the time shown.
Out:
6.47
